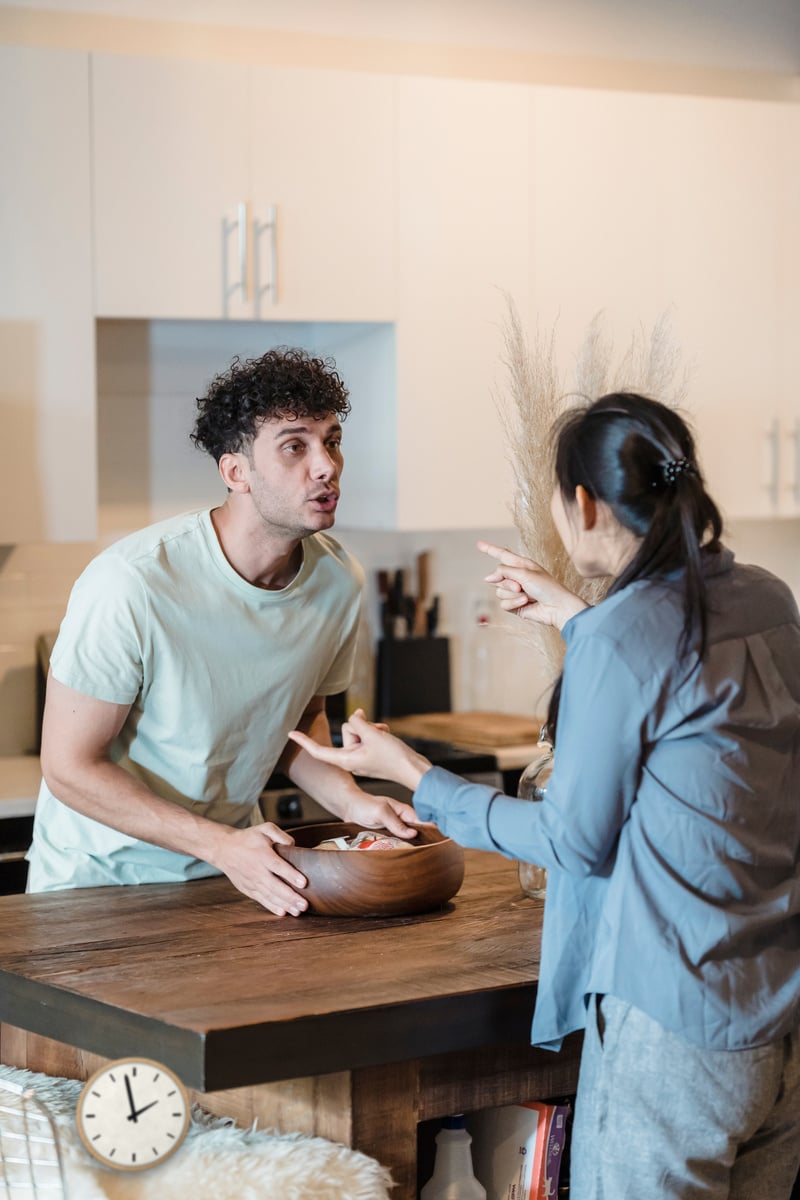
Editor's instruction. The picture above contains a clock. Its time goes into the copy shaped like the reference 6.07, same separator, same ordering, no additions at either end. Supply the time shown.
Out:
1.58
